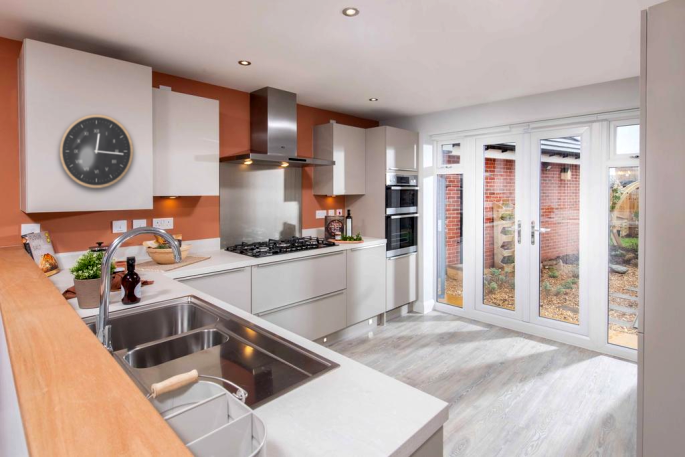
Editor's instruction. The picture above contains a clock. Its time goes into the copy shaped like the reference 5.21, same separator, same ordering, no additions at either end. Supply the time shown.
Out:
12.16
